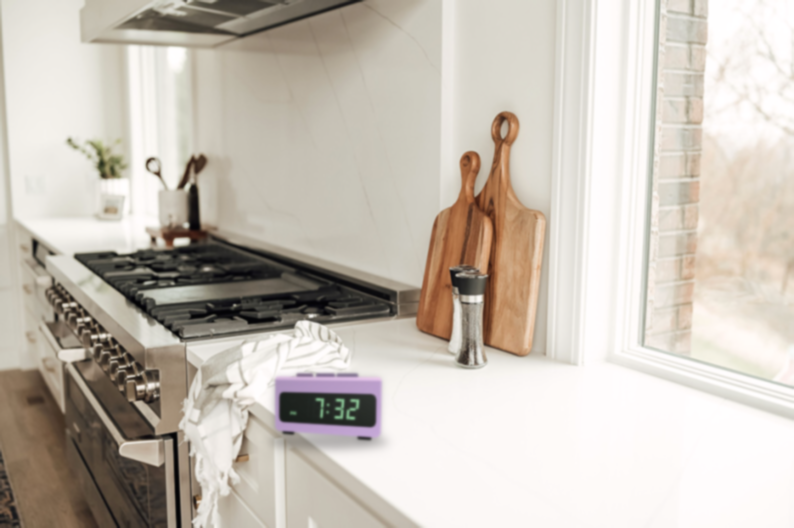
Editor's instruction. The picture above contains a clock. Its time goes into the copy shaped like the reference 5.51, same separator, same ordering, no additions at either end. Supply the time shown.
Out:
7.32
